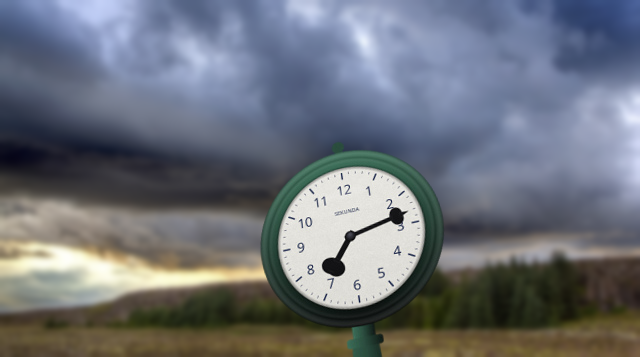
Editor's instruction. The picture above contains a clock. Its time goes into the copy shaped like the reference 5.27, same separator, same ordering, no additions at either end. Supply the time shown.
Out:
7.13
